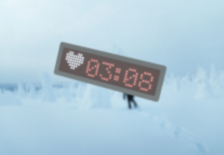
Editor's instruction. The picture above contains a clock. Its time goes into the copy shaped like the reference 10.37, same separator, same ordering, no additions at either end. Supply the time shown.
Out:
3.08
